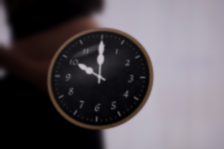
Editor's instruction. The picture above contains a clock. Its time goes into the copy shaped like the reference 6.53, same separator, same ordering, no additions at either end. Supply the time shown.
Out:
10.00
